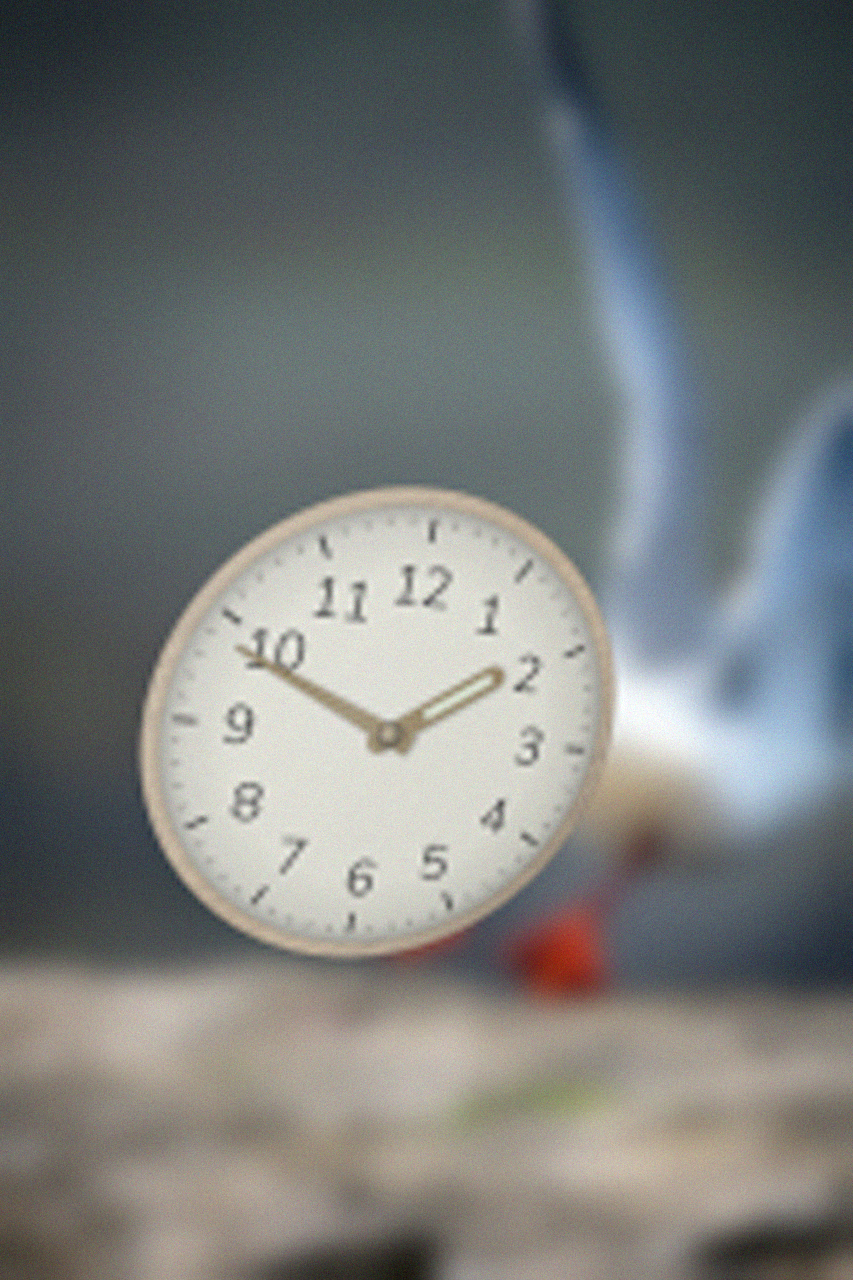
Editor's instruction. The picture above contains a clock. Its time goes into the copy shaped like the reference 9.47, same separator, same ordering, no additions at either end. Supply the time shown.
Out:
1.49
